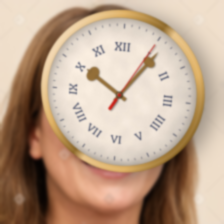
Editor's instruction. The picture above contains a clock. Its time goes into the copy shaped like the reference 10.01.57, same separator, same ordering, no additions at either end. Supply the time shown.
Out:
10.06.05
